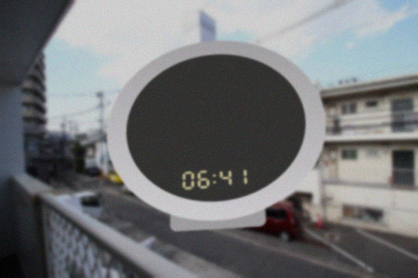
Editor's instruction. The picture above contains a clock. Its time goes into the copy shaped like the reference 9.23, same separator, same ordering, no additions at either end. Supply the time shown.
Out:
6.41
